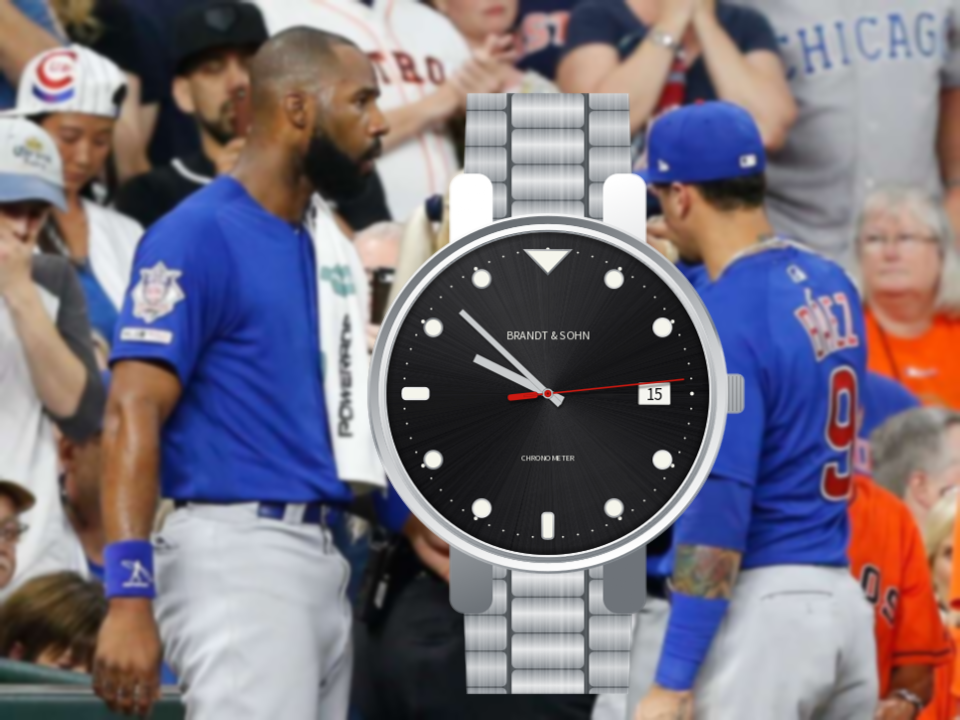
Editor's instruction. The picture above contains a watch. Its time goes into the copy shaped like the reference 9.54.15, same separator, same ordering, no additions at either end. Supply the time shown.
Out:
9.52.14
